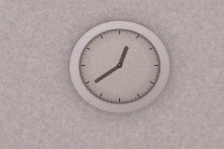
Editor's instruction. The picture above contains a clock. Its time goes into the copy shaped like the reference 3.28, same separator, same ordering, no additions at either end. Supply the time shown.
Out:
12.39
